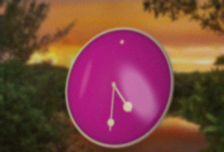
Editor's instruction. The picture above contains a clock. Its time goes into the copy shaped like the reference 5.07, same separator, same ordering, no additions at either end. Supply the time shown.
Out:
4.29
